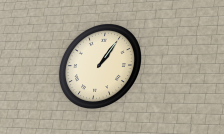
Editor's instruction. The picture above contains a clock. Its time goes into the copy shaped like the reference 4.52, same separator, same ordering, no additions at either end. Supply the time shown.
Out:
1.05
